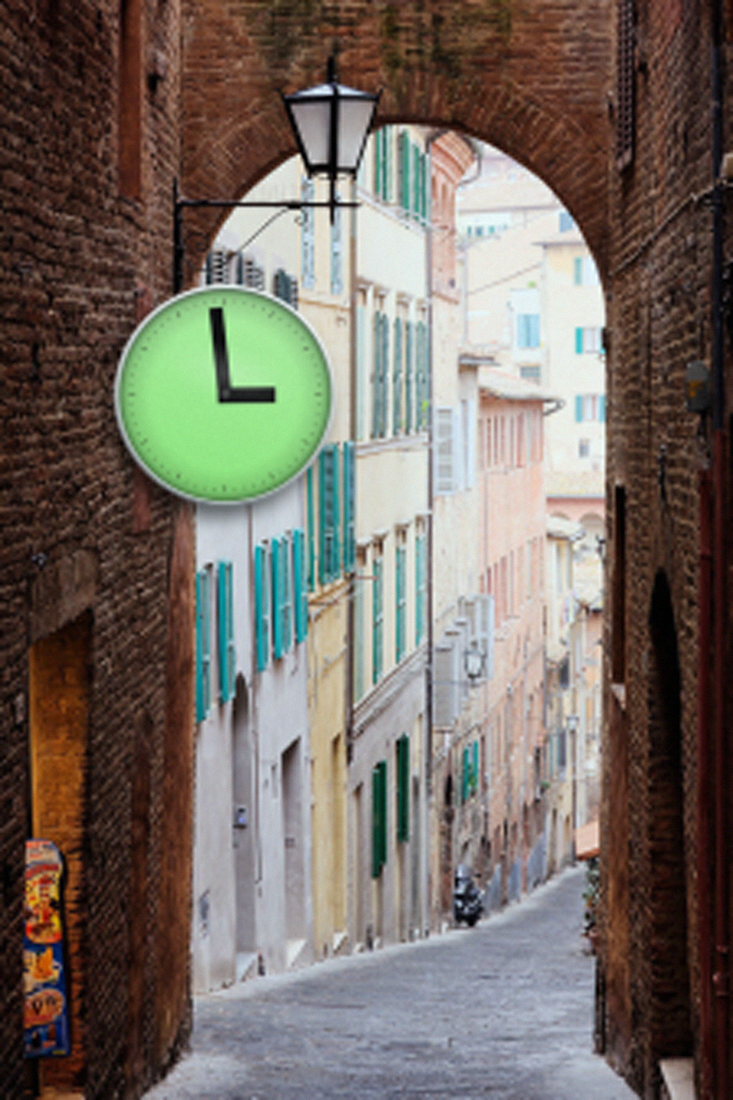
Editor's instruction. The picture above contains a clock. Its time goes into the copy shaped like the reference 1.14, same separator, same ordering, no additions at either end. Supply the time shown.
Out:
2.59
